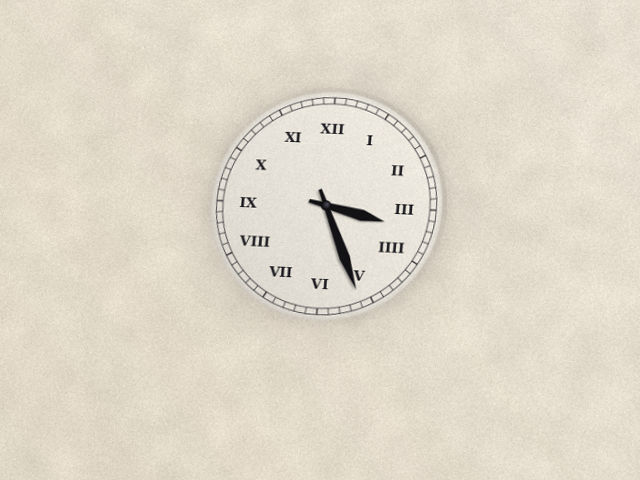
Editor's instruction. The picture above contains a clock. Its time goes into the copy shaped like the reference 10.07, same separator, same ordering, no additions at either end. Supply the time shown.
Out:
3.26
